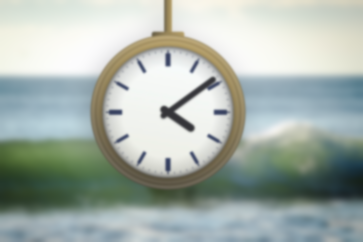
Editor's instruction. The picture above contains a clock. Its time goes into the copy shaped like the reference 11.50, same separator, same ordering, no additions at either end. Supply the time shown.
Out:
4.09
